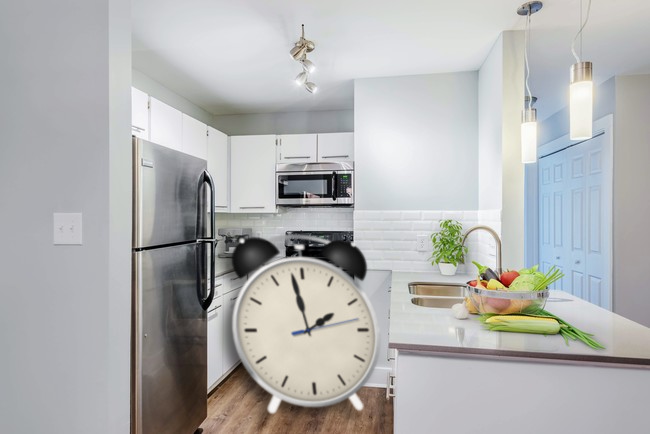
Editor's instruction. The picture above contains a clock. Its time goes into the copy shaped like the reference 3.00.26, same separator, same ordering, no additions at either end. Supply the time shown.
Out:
1.58.13
